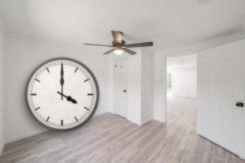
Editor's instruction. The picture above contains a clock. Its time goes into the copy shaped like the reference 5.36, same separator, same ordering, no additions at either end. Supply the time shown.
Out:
4.00
